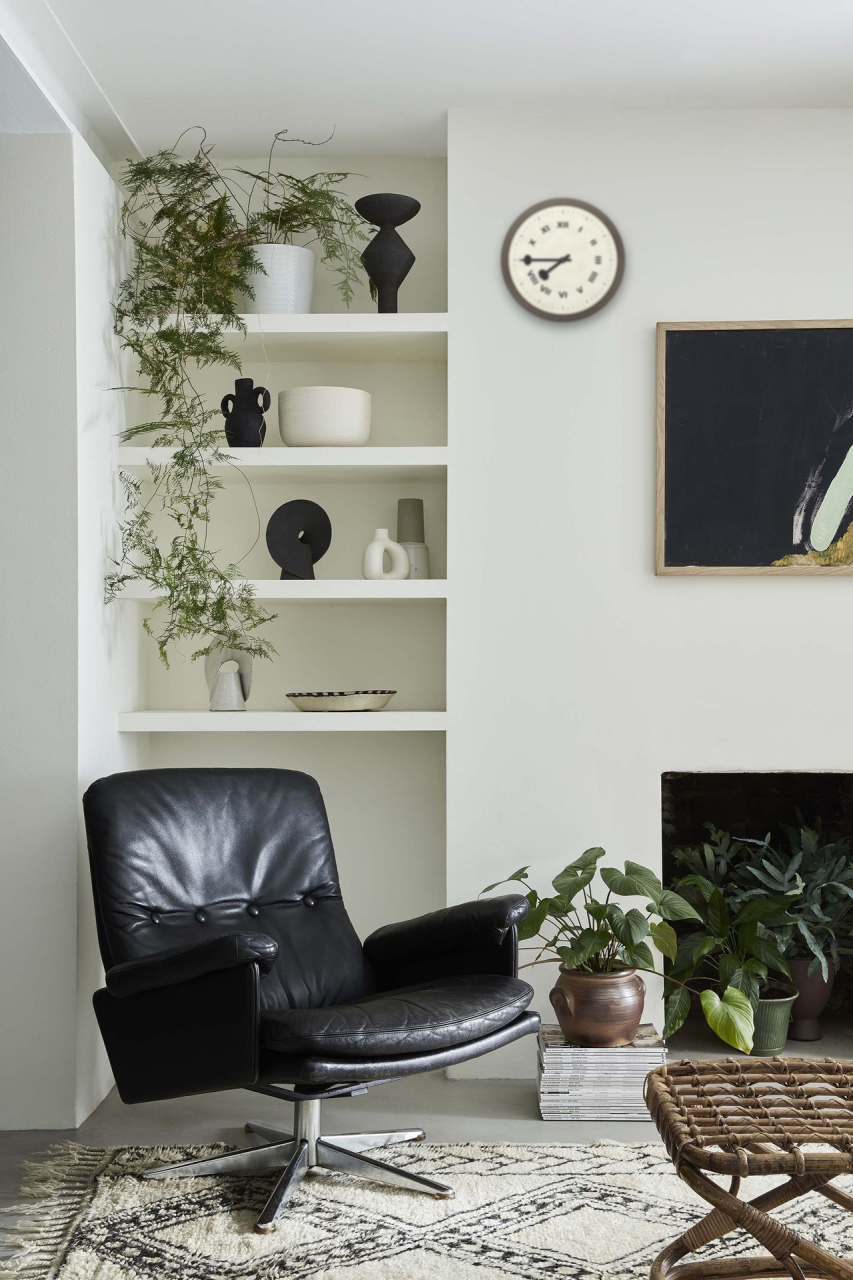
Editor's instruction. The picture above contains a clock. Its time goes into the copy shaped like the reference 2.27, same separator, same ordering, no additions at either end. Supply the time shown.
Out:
7.45
